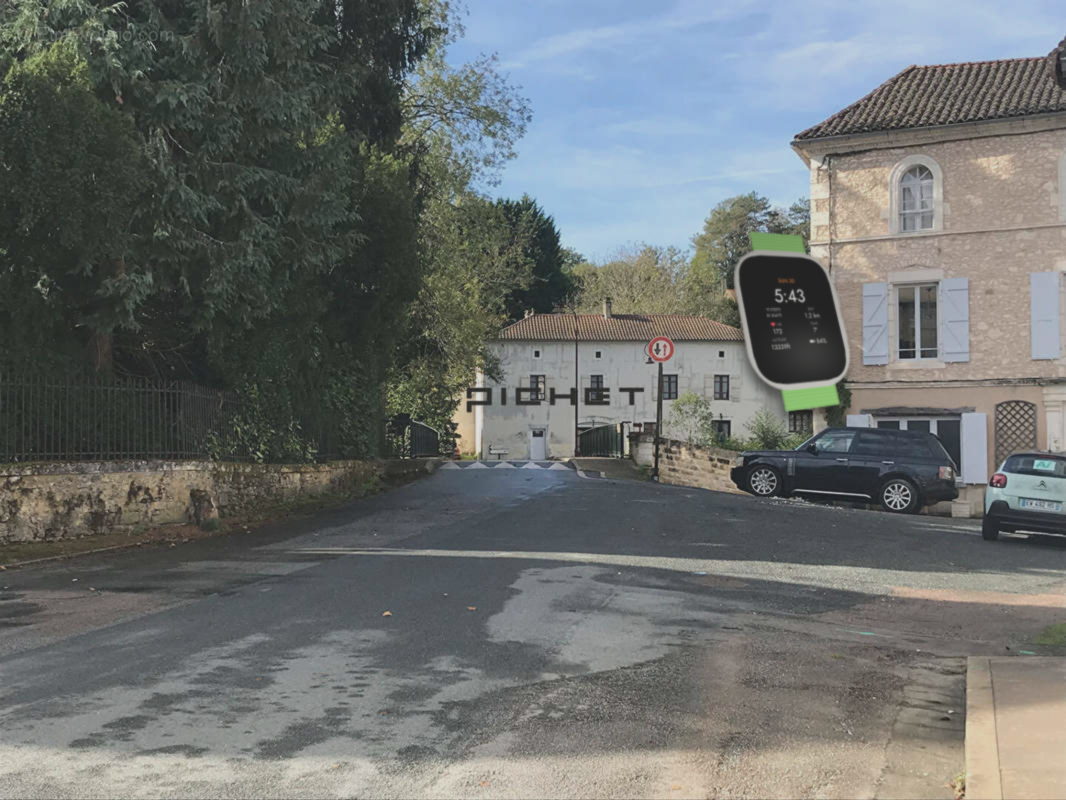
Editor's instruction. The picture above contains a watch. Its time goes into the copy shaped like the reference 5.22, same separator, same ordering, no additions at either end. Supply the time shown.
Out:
5.43
